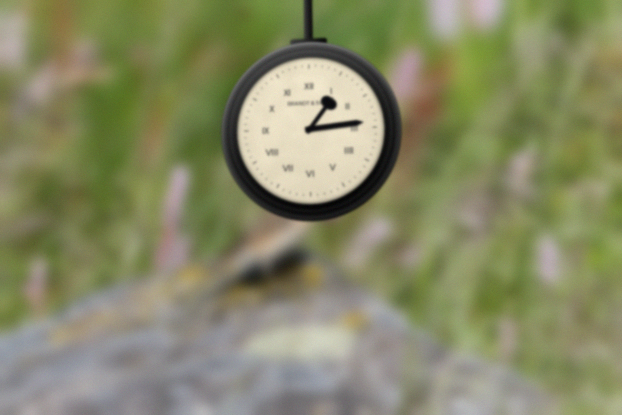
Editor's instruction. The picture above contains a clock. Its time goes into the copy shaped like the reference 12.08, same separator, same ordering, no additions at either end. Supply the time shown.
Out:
1.14
